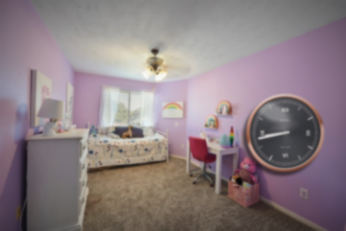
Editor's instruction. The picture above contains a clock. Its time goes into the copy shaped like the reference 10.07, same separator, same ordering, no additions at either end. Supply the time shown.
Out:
8.43
